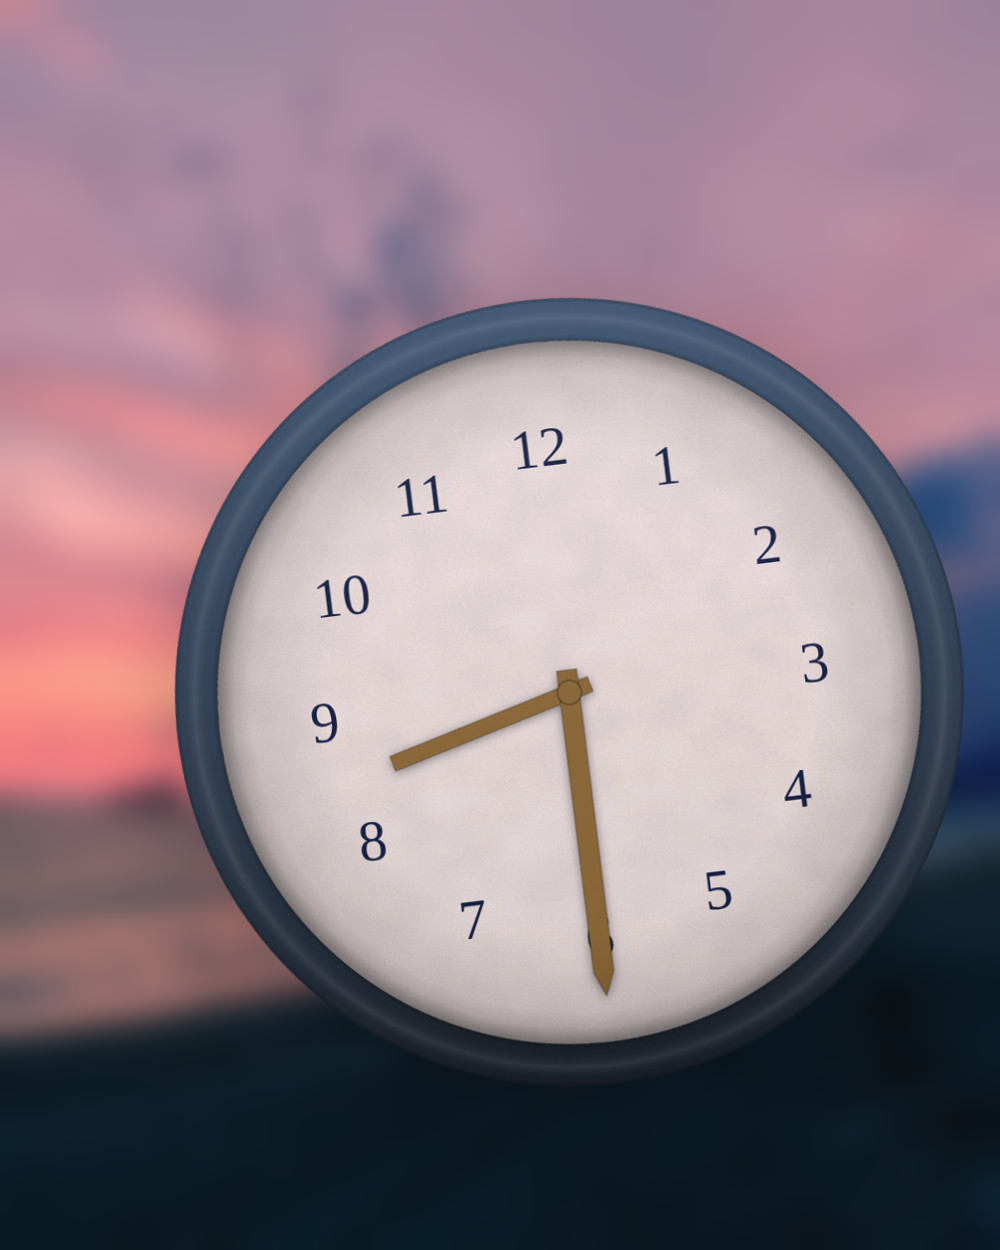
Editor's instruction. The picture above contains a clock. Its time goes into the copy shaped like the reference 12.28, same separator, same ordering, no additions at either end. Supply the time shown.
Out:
8.30
